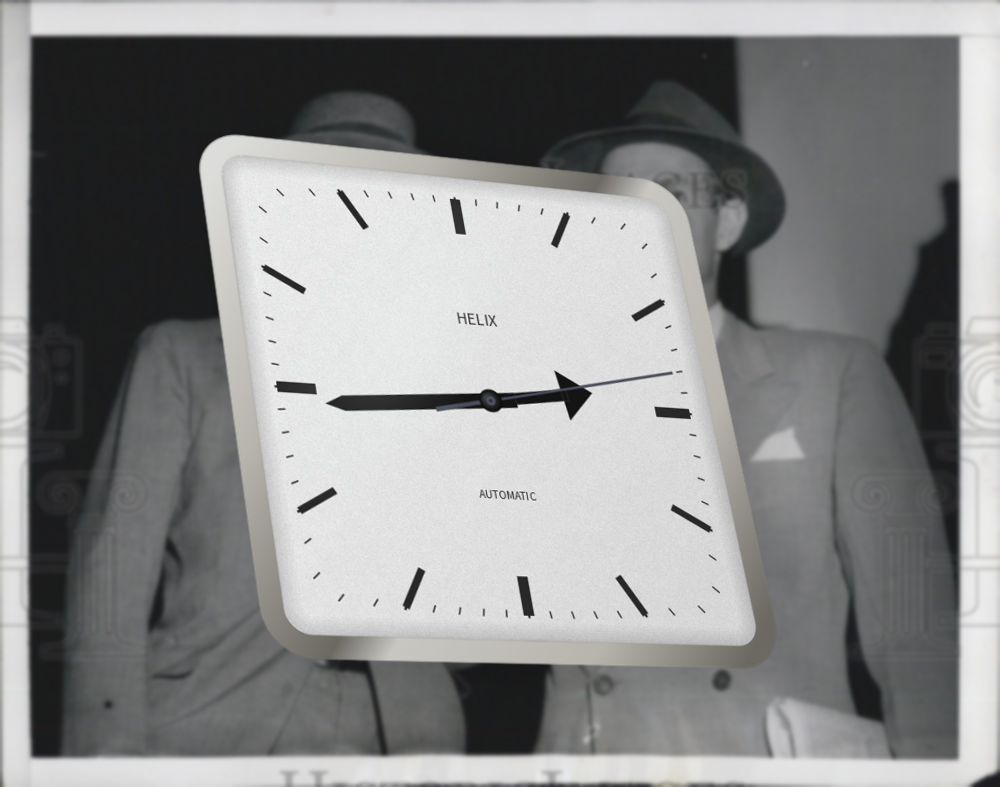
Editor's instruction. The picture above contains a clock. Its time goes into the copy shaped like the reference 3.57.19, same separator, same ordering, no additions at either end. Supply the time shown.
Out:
2.44.13
